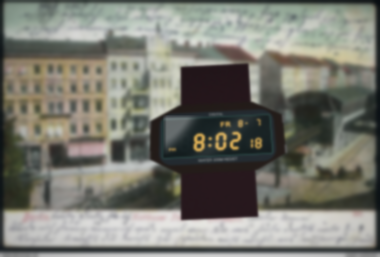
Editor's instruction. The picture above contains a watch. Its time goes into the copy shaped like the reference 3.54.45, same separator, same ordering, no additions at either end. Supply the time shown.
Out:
8.02.18
